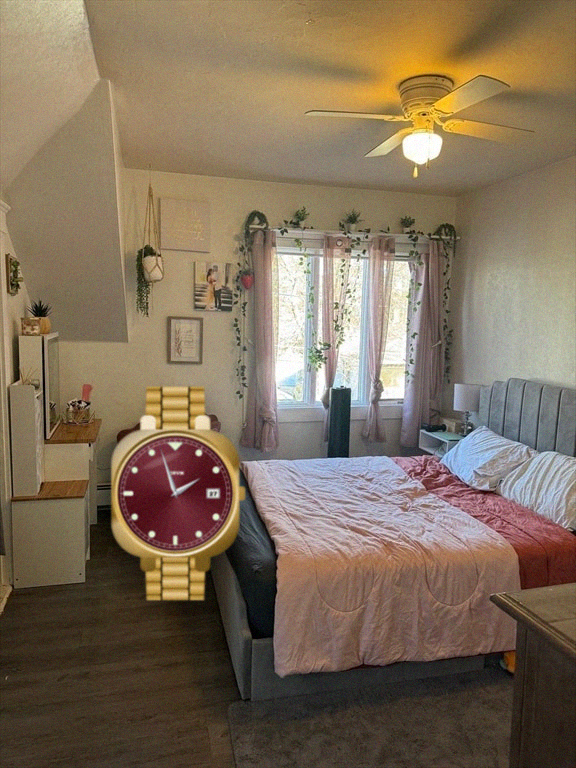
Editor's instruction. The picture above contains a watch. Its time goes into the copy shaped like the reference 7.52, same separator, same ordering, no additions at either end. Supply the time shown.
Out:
1.57
